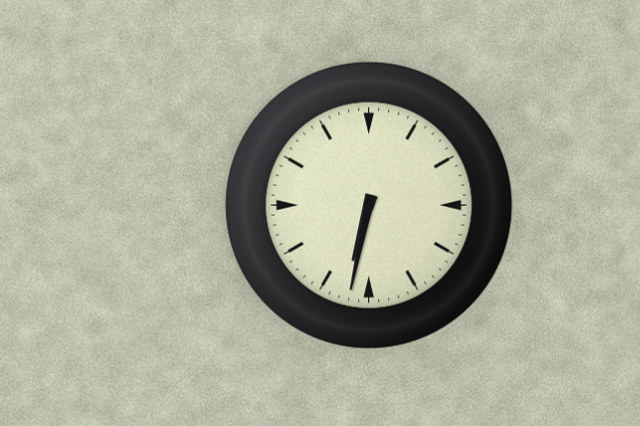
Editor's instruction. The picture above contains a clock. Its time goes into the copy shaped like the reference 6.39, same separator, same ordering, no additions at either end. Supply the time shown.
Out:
6.32
